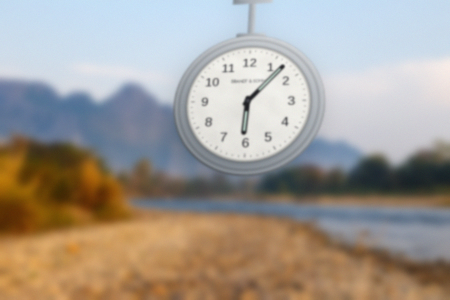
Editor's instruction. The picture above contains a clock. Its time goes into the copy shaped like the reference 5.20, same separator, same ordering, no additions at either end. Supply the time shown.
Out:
6.07
